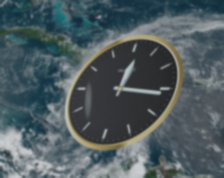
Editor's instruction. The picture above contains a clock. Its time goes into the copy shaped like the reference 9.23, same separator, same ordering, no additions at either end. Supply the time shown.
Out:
12.16
